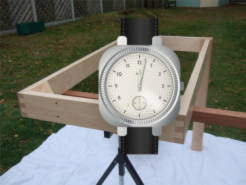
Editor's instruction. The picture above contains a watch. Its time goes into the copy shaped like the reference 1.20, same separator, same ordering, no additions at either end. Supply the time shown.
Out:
12.02
